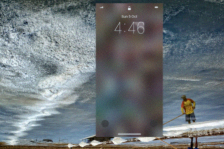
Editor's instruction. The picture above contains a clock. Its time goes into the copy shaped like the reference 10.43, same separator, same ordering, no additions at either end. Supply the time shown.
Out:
4.46
